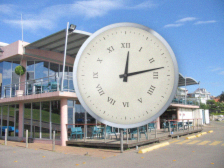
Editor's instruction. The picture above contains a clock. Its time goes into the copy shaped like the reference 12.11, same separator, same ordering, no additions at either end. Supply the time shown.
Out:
12.13
